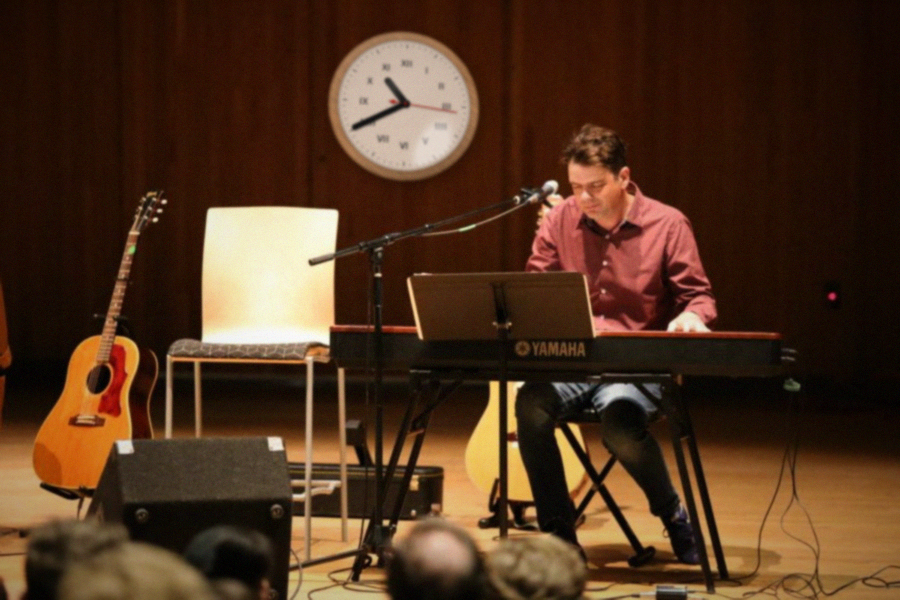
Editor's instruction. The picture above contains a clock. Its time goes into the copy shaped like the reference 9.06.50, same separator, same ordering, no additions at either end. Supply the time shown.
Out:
10.40.16
